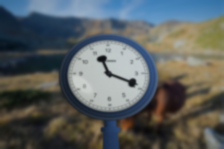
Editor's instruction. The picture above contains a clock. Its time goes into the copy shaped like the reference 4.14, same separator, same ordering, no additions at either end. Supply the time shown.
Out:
11.19
